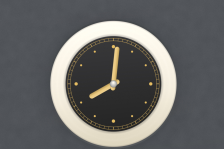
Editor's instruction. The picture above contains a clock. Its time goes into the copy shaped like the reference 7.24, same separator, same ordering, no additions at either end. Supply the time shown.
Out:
8.01
